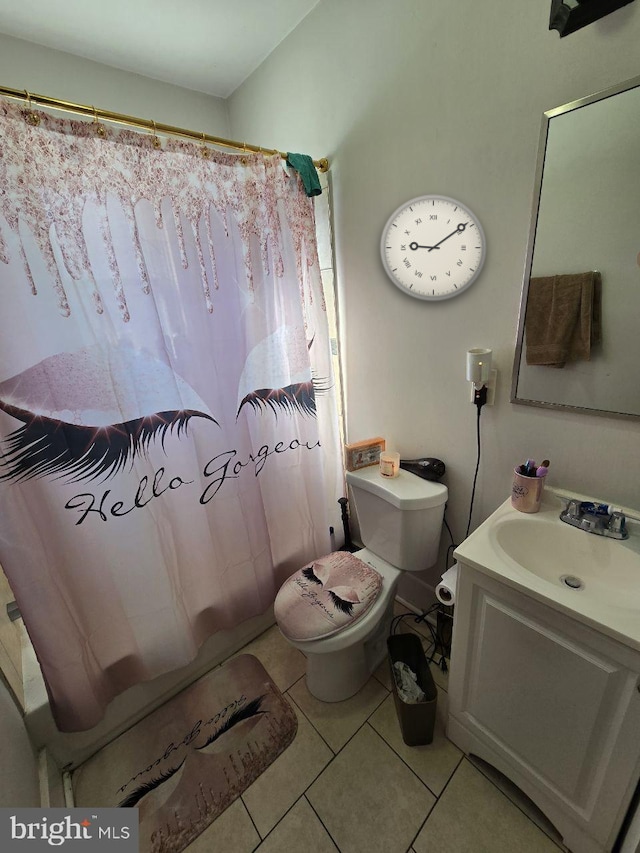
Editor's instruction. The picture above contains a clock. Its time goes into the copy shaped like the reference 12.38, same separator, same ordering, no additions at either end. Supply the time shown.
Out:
9.09
